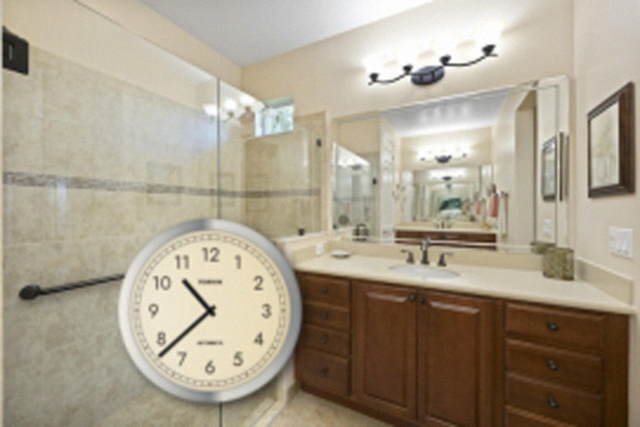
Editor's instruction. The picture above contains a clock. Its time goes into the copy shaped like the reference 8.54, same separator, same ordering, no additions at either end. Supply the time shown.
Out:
10.38
